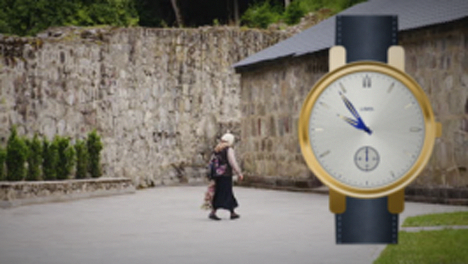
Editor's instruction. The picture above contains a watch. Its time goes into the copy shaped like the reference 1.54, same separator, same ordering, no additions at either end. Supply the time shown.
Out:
9.54
